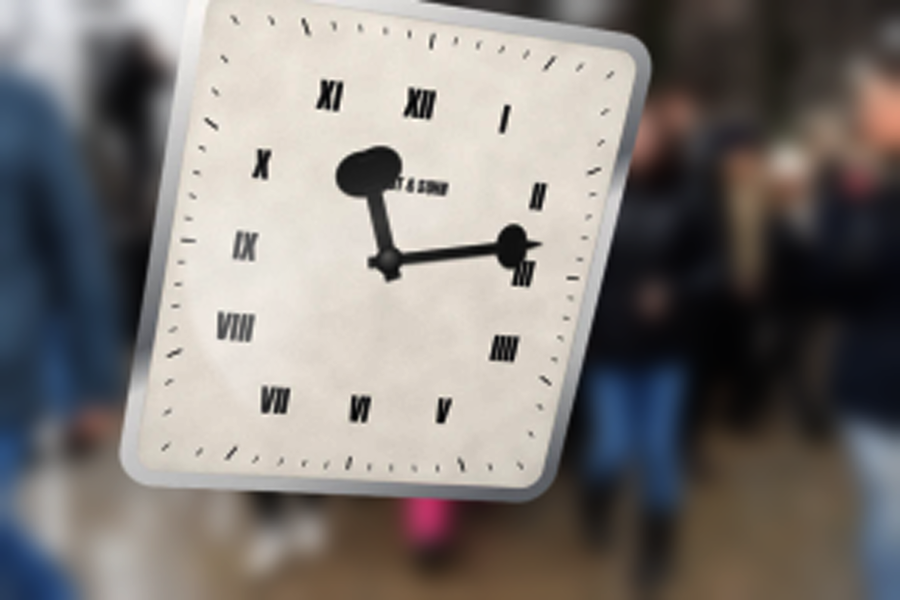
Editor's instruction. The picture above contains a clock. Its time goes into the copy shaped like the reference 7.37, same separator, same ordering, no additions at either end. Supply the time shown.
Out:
11.13
